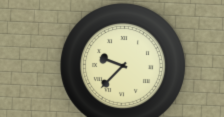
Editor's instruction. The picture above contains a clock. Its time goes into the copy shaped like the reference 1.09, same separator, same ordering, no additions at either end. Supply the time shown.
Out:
9.37
